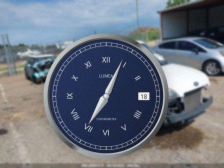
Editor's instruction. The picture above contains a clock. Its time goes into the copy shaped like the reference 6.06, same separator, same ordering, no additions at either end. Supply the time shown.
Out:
7.04
